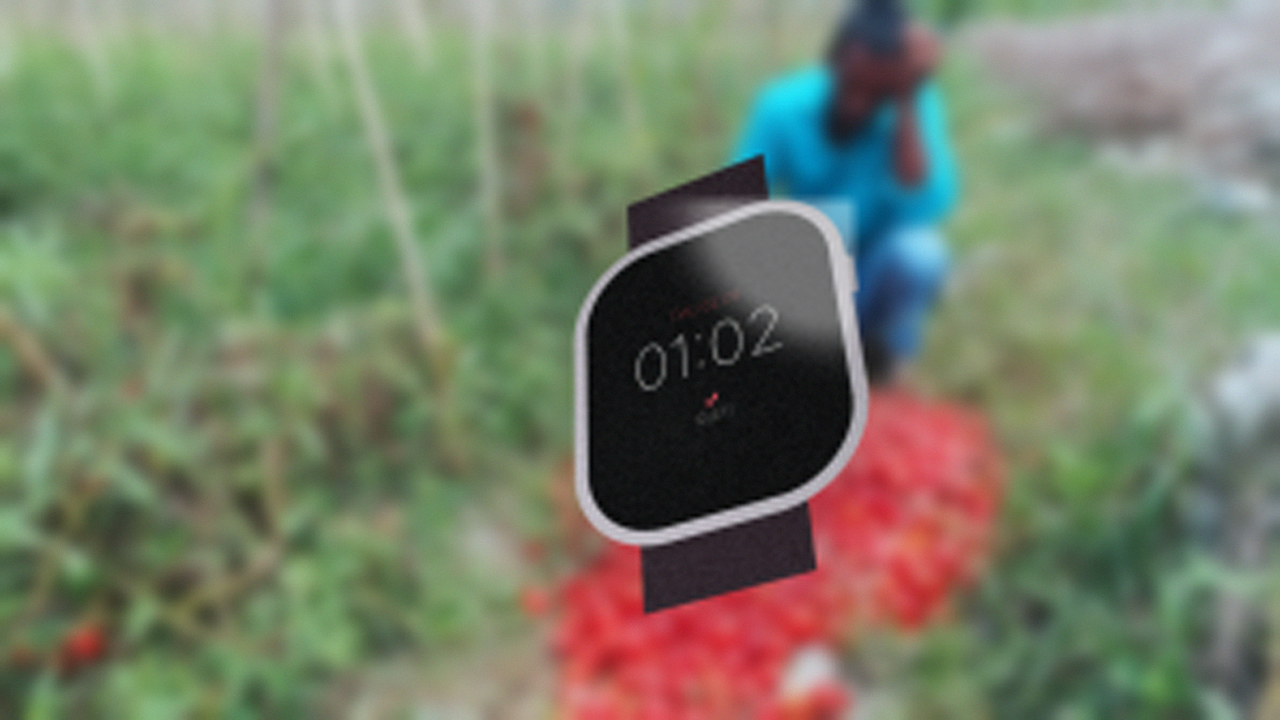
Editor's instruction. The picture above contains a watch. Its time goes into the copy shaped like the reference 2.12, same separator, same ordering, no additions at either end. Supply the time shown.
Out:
1.02
